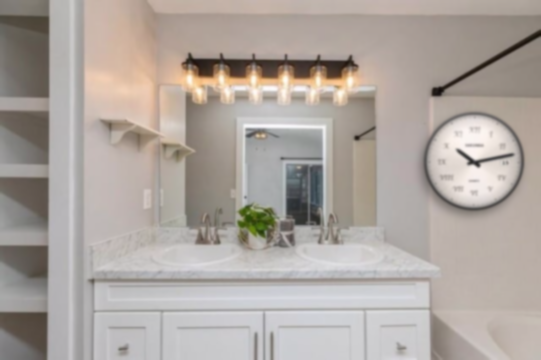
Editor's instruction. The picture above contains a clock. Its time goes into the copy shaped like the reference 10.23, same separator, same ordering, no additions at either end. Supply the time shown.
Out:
10.13
